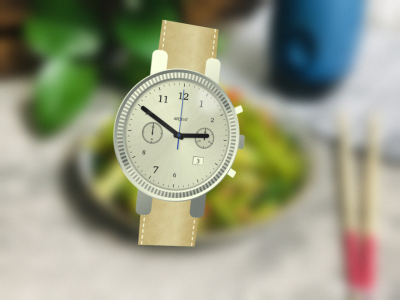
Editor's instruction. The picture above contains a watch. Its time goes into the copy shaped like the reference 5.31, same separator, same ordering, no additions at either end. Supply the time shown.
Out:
2.50
